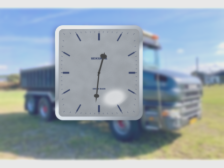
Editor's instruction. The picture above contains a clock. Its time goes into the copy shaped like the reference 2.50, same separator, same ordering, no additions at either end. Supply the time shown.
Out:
12.31
